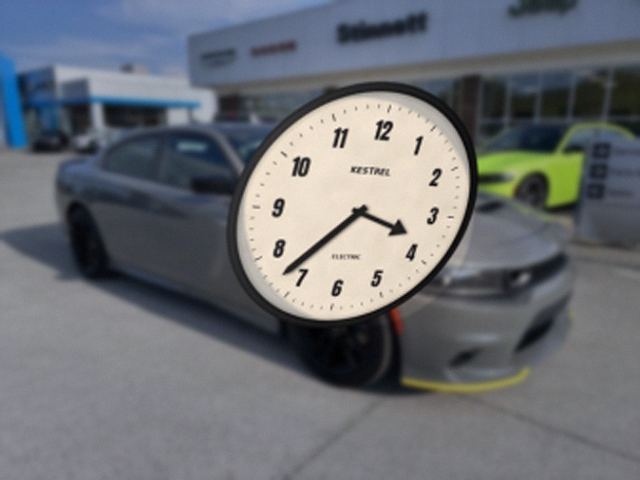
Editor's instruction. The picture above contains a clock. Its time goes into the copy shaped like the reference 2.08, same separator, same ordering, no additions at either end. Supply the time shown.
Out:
3.37
